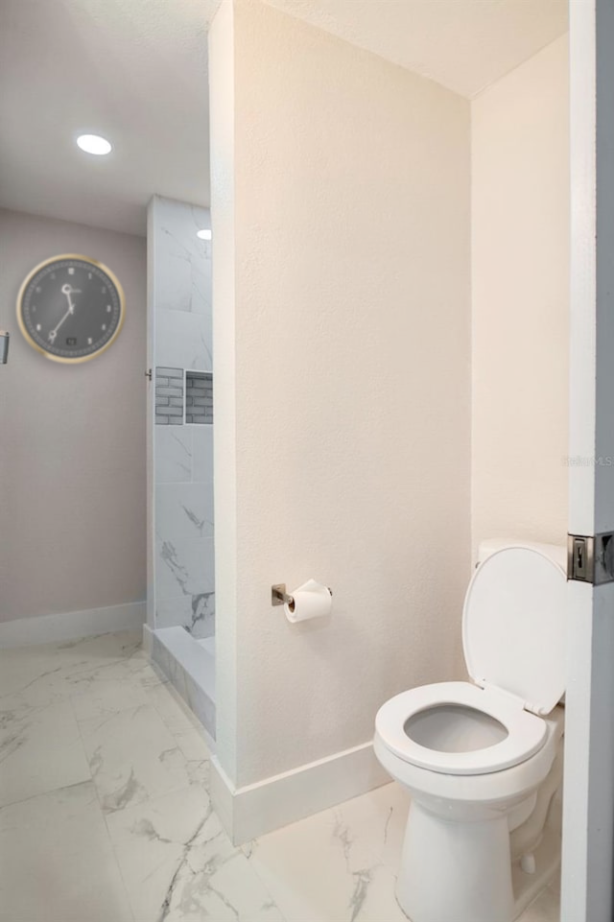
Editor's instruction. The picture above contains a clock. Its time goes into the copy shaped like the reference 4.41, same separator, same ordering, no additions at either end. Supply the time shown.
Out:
11.36
